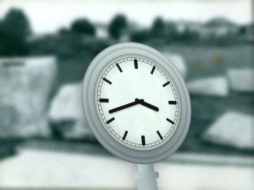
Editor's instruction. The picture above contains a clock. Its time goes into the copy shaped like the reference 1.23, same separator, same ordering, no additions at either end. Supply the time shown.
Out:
3.42
